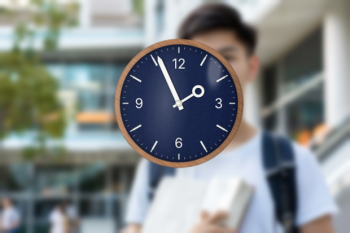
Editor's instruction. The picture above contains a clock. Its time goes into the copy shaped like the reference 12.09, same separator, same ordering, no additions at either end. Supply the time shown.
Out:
1.56
